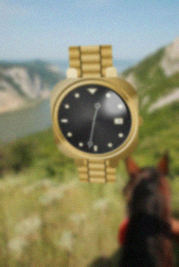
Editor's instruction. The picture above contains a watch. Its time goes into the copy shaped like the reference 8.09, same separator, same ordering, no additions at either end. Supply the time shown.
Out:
12.32
